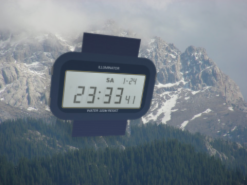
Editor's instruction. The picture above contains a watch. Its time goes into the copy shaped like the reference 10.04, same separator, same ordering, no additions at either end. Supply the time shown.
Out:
23.33
